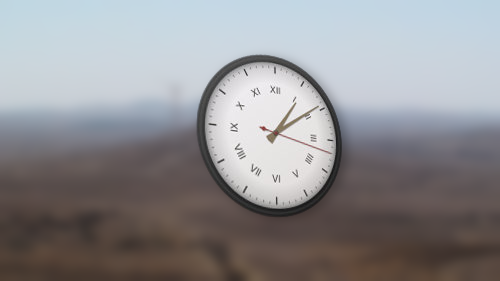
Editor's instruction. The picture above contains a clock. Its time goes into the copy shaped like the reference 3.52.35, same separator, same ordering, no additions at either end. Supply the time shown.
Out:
1.09.17
